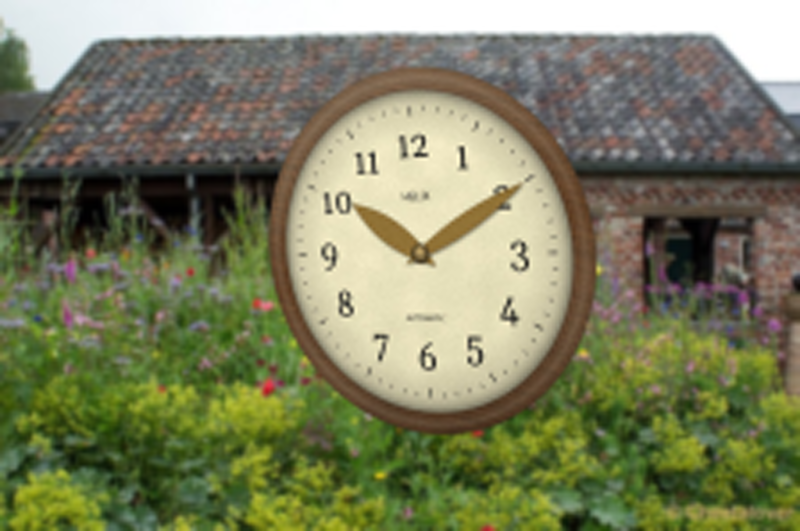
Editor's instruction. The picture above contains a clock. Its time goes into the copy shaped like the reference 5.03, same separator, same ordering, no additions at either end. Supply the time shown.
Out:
10.10
